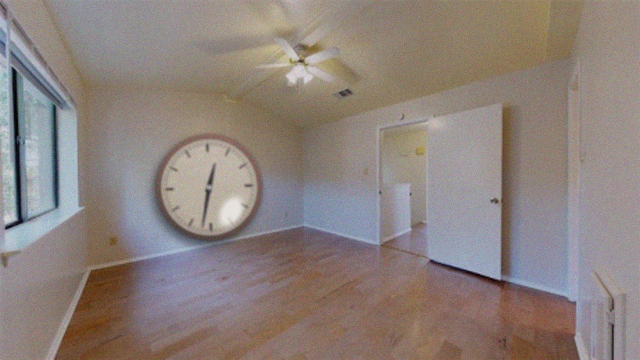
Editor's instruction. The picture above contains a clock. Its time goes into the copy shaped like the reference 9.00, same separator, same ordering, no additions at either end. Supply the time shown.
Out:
12.32
